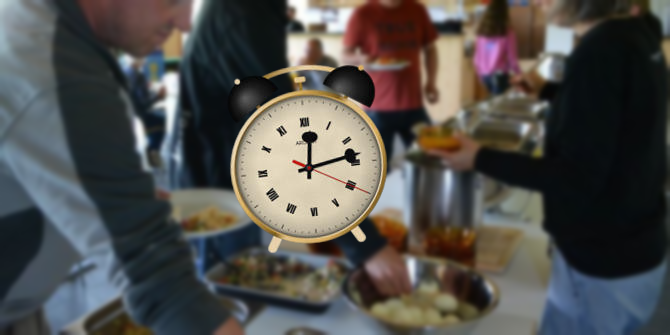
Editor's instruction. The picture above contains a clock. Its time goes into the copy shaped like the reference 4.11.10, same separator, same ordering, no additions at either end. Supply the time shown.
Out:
12.13.20
